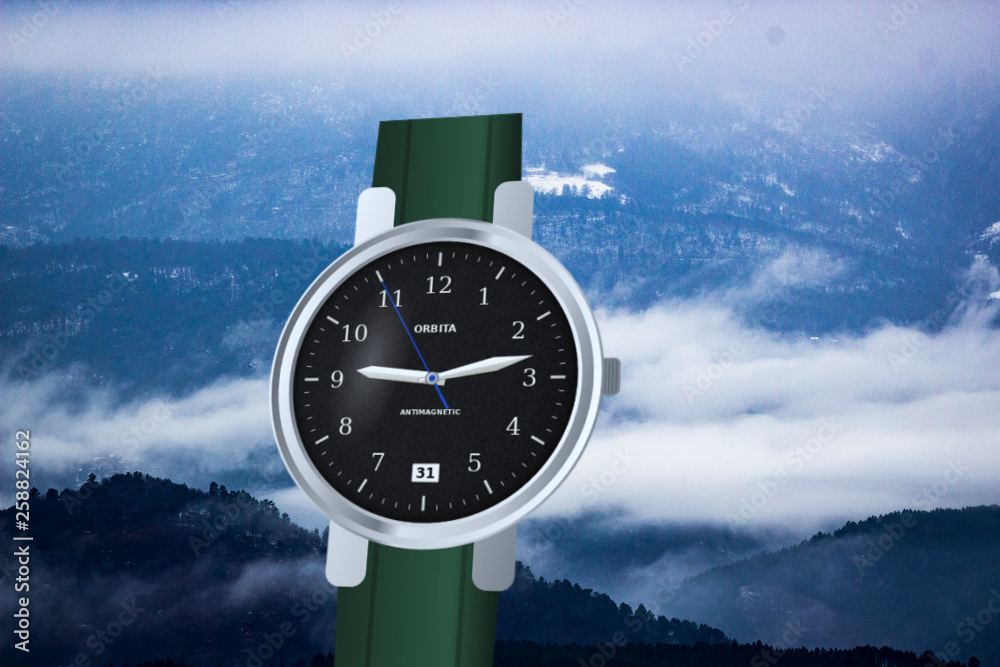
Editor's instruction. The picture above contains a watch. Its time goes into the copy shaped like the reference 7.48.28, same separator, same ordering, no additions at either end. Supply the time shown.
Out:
9.12.55
